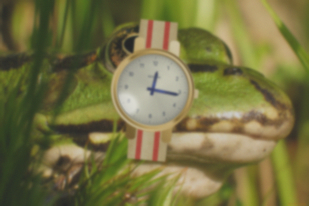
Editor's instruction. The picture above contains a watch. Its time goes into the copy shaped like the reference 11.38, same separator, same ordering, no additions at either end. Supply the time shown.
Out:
12.16
